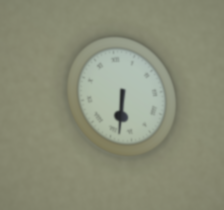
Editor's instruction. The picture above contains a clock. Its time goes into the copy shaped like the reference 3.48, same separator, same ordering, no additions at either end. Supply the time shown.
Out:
6.33
